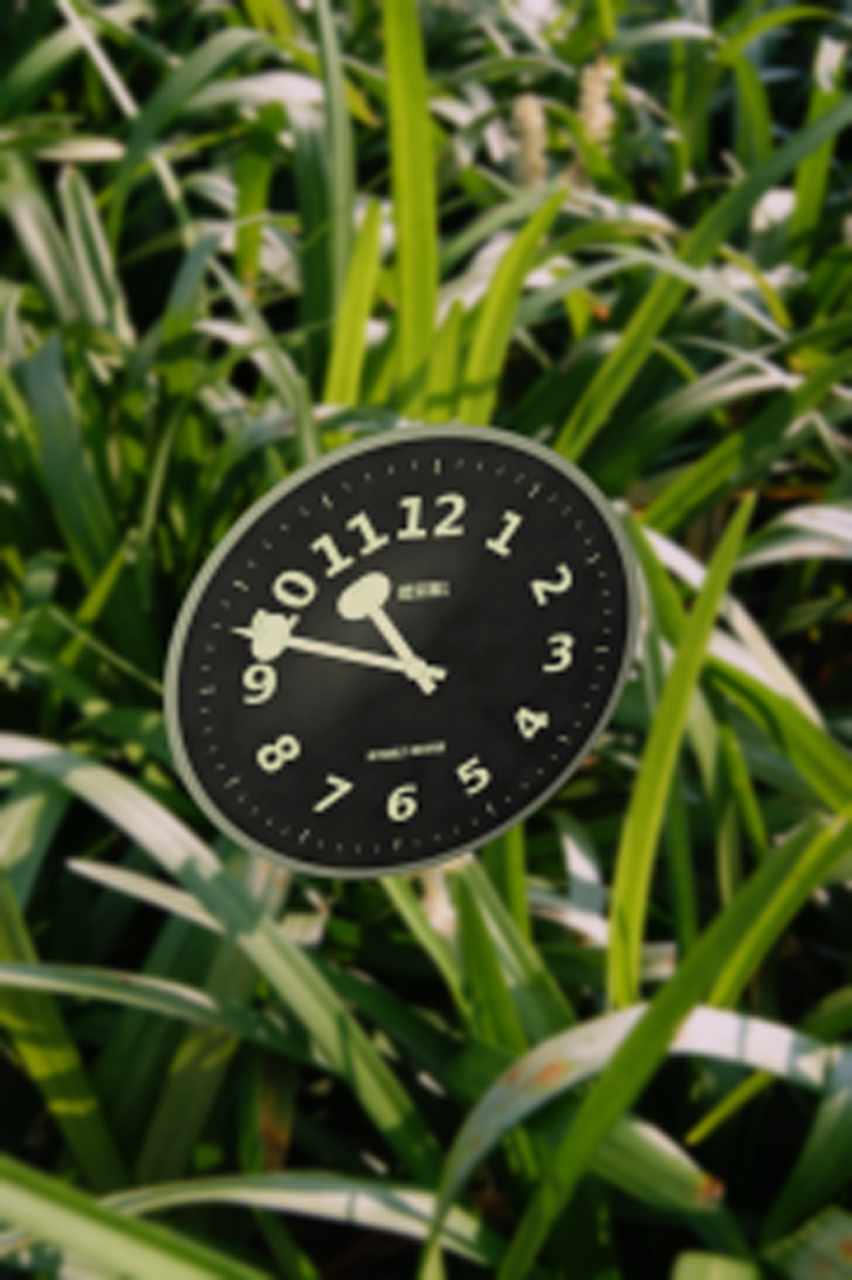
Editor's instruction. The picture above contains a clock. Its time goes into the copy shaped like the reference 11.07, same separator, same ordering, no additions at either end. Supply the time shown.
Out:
10.48
